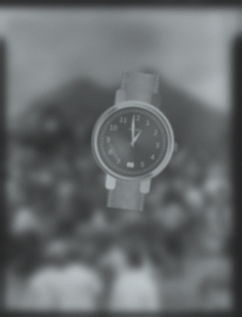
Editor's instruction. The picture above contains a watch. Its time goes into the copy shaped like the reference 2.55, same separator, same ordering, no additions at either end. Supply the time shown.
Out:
12.59
